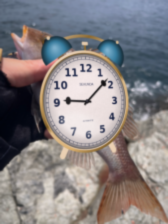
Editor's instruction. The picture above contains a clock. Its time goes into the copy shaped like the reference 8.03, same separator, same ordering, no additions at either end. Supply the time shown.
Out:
9.08
